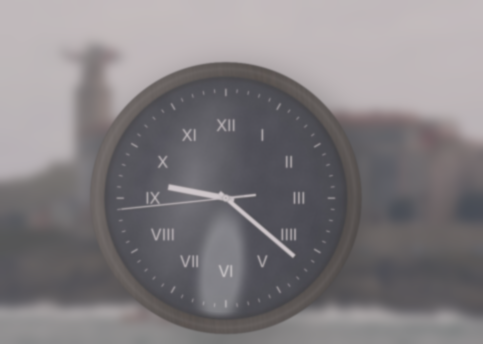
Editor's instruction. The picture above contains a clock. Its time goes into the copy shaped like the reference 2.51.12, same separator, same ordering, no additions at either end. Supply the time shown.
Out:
9.21.44
